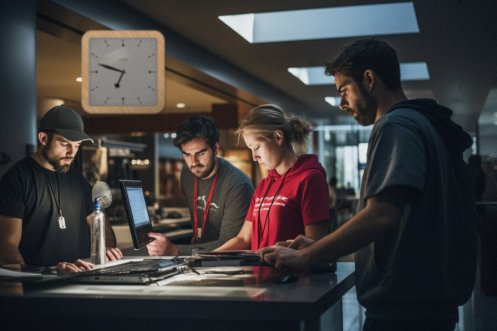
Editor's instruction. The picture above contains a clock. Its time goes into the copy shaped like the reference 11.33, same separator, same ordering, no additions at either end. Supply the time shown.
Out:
6.48
